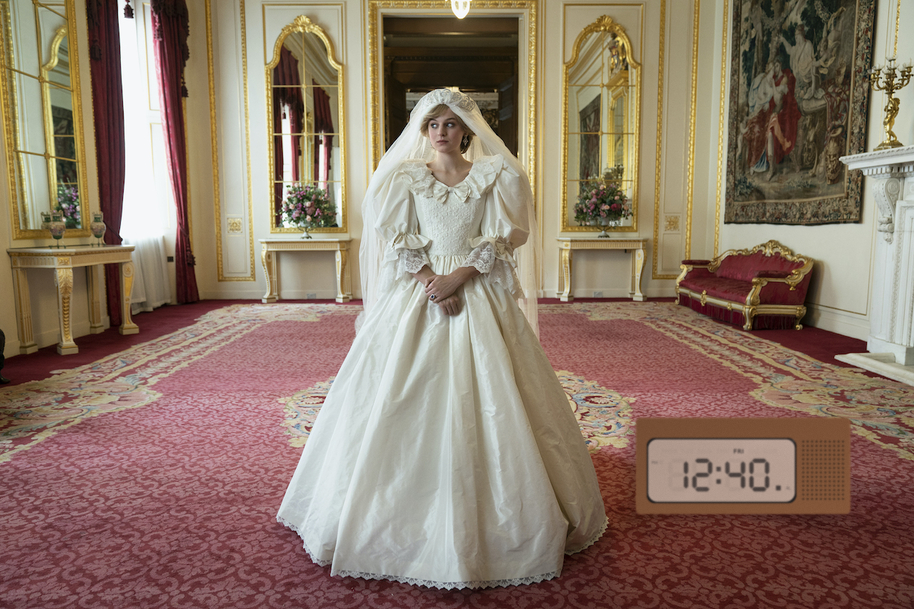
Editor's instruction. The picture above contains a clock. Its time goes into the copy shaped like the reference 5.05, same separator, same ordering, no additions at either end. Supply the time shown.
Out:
12.40
